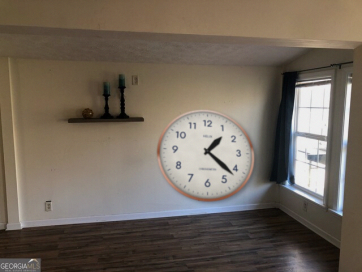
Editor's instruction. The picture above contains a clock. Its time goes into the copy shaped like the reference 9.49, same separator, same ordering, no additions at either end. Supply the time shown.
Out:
1.22
